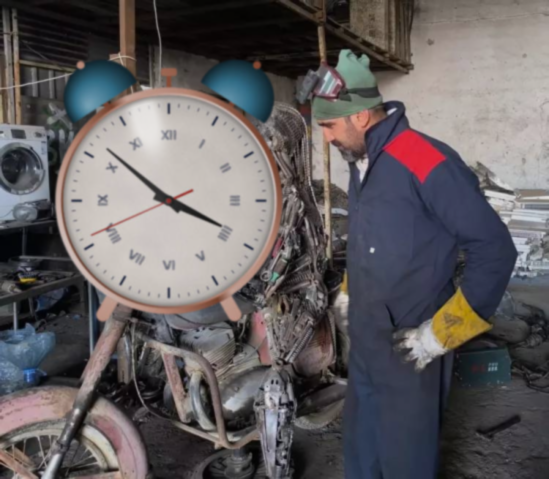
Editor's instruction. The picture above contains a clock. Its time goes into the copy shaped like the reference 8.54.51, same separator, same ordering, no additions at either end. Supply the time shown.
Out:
3.51.41
